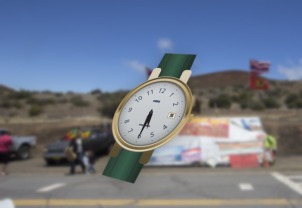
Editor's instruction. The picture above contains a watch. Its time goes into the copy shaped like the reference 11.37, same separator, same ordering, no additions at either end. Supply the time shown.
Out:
5.30
